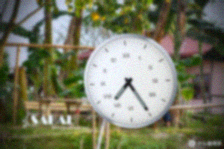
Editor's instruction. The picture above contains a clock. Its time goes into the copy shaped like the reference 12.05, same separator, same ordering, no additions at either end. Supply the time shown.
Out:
7.25
